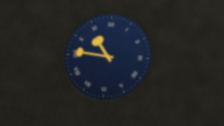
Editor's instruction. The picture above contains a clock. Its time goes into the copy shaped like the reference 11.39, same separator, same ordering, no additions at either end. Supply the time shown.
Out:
10.46
